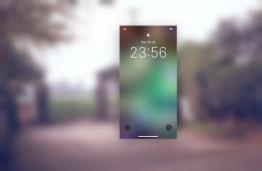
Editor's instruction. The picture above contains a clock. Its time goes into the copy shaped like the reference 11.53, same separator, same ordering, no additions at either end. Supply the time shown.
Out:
23.56
